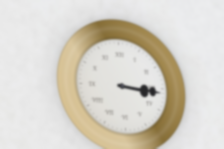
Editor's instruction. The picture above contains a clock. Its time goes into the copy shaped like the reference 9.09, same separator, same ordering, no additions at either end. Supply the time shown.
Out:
3.16
